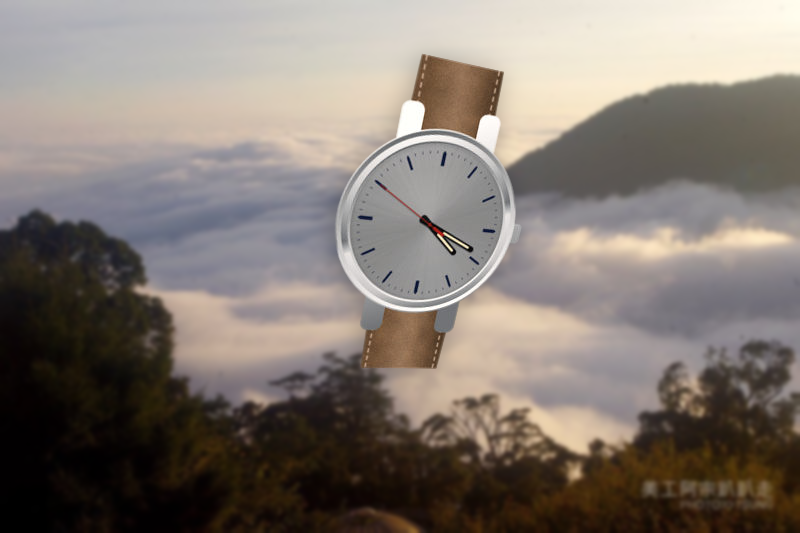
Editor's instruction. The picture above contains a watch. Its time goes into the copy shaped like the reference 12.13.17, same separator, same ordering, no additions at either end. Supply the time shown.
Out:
4.18.50
